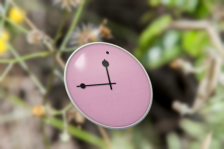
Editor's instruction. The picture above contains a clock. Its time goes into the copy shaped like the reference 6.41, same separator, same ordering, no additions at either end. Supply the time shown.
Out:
11.43
